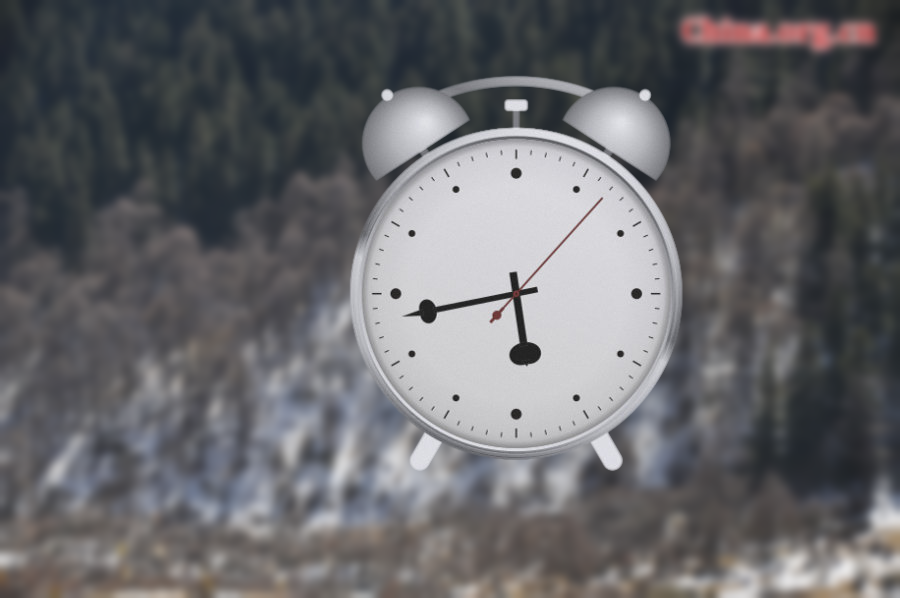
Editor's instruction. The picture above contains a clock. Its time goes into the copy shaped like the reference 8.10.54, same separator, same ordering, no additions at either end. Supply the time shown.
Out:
5.43.07
